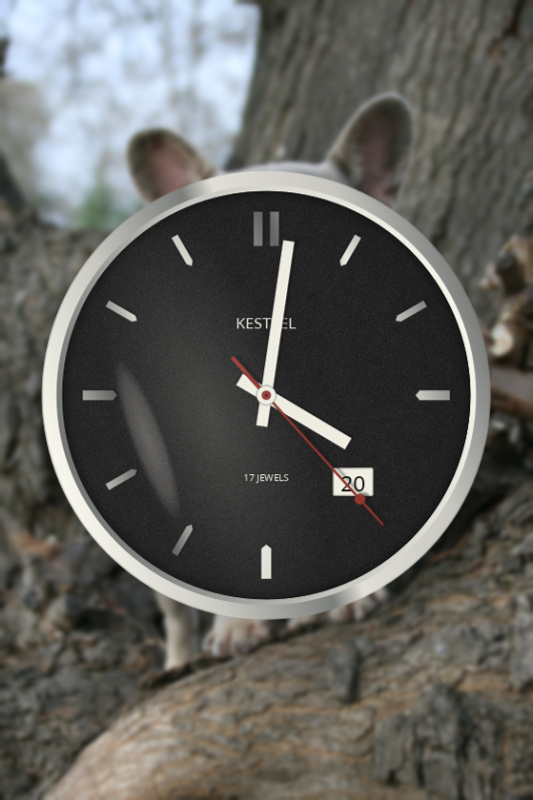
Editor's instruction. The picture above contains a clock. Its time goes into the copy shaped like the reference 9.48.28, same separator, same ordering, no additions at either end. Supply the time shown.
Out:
4.01.23
